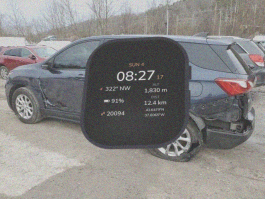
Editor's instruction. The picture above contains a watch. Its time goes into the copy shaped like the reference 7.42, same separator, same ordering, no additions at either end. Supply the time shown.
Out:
8.27
